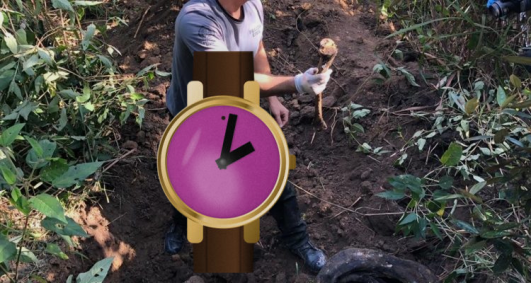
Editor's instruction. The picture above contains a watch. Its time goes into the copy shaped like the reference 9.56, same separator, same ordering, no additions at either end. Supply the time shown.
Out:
2.02
